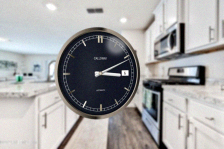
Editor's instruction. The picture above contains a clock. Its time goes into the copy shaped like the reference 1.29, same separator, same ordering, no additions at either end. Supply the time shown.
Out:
3.11
